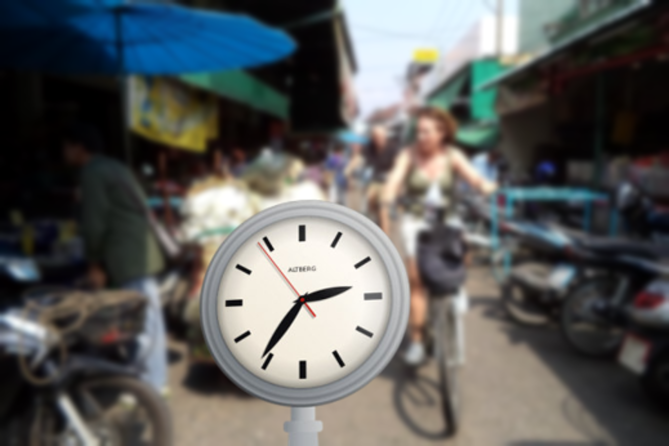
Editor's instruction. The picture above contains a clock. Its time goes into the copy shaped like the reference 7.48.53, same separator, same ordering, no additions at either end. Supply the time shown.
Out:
2.35.54
